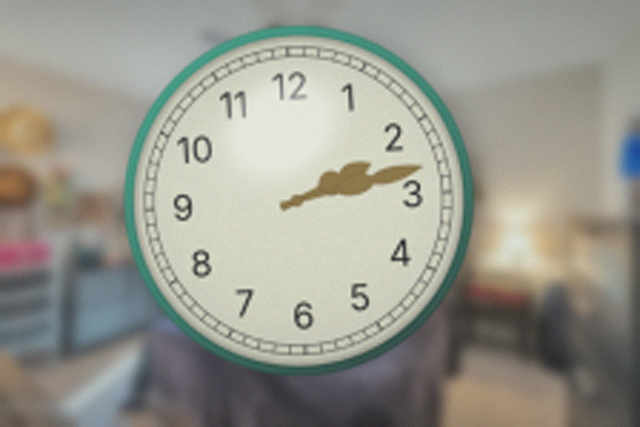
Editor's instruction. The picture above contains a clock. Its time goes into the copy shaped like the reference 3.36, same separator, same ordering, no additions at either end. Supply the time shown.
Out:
2.13
